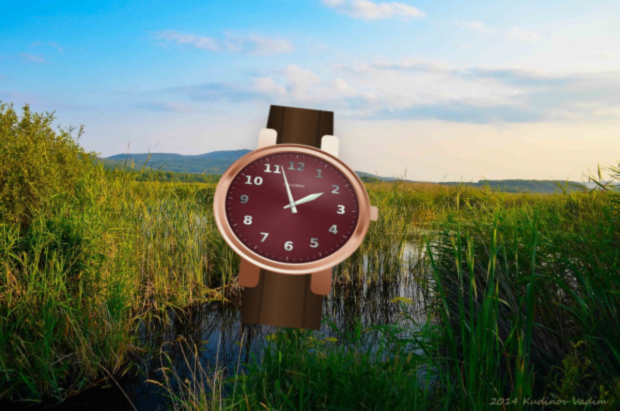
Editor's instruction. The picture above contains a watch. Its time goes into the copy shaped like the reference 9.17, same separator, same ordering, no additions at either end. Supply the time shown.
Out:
1.57
